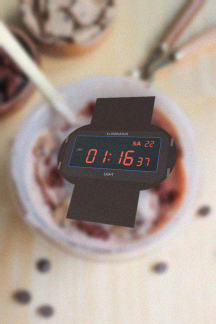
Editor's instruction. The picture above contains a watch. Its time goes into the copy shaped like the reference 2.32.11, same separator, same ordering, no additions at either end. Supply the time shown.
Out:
1.16.37
